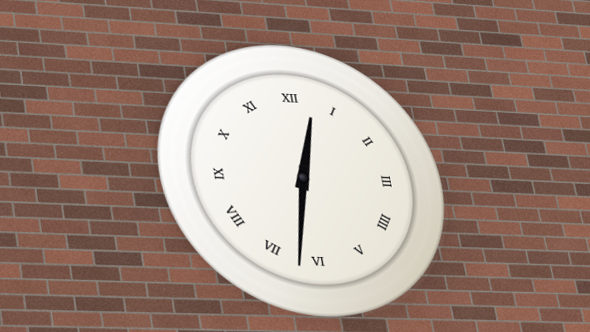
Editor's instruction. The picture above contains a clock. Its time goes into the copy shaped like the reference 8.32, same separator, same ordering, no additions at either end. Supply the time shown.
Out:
12.32
